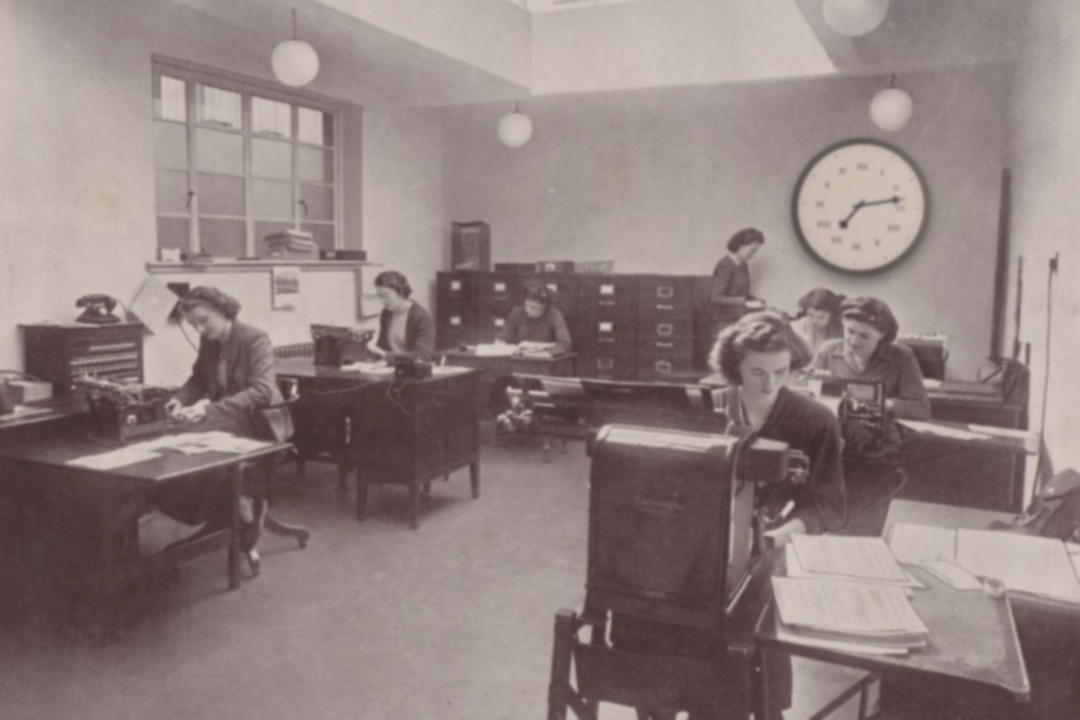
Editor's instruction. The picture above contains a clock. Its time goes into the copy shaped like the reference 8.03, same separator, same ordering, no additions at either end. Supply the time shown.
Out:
7.13
